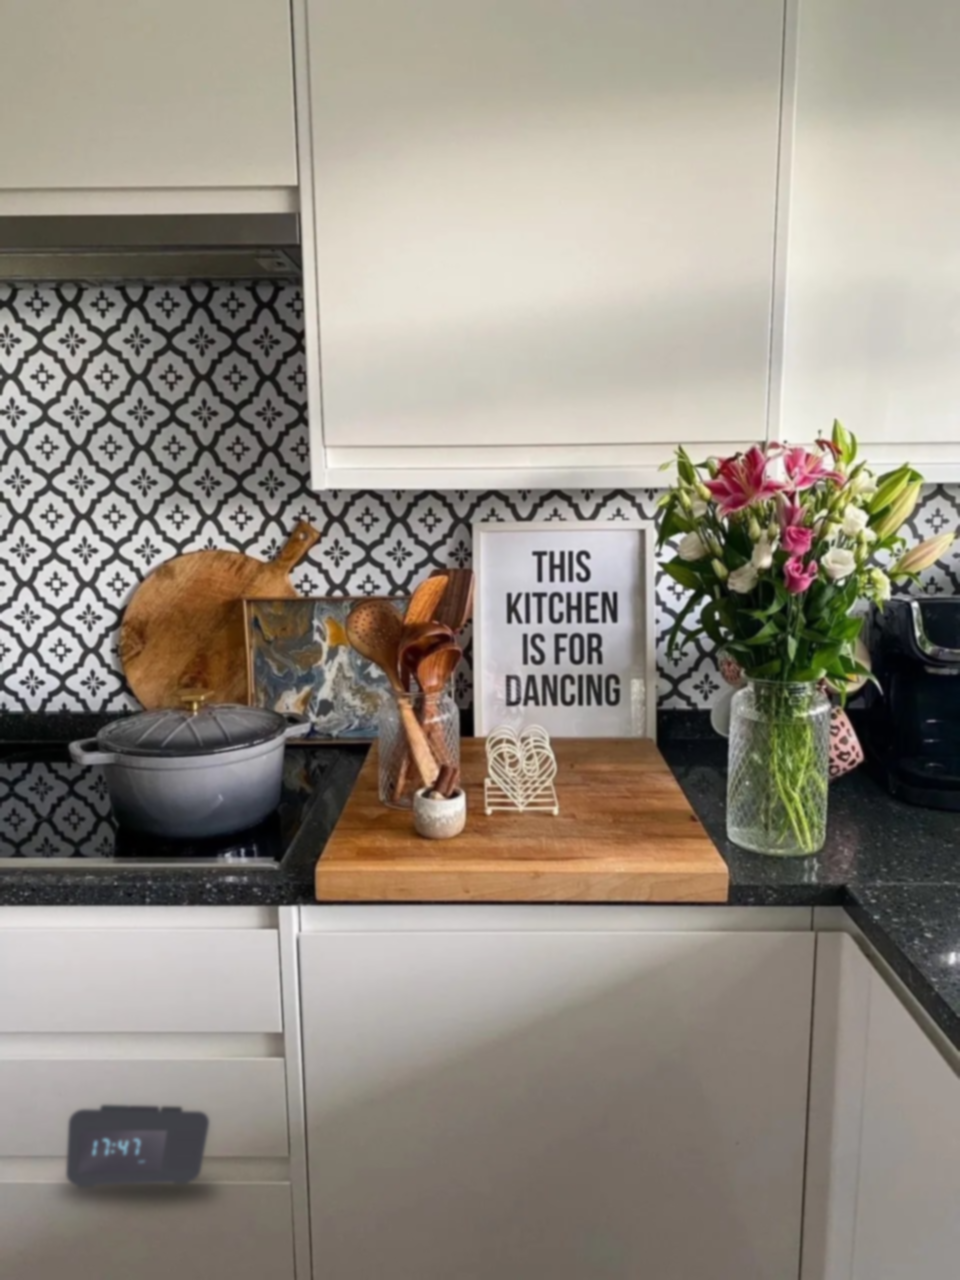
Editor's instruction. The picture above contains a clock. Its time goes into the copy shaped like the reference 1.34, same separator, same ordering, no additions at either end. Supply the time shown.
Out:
17.47
